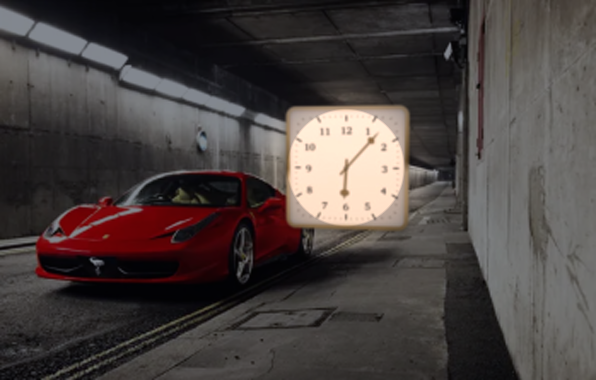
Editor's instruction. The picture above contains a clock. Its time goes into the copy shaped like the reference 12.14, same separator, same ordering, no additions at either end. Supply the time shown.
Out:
6.07
